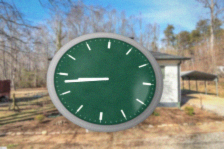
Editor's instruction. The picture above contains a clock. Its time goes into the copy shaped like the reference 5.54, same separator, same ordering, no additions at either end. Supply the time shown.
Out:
8.43
